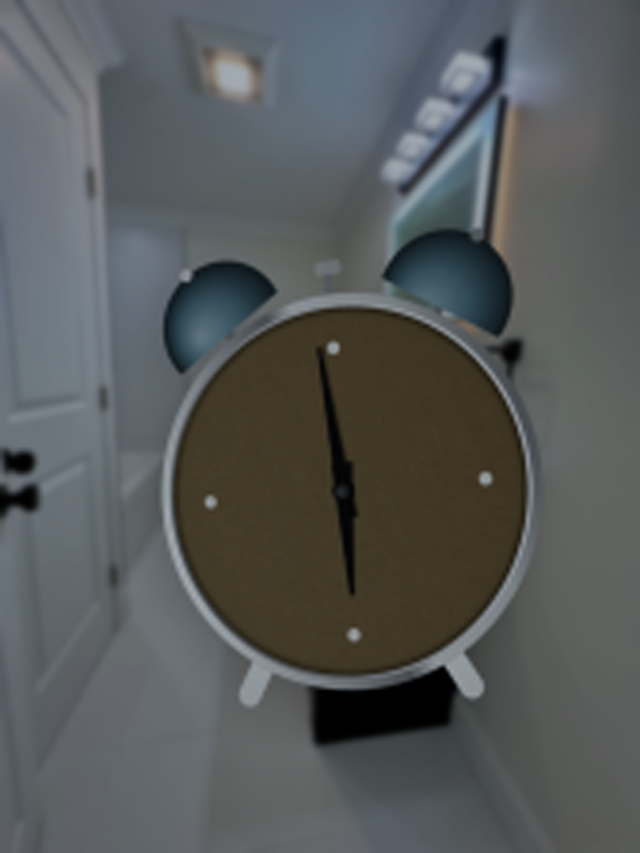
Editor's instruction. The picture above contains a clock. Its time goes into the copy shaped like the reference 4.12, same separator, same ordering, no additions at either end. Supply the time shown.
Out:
5.59
